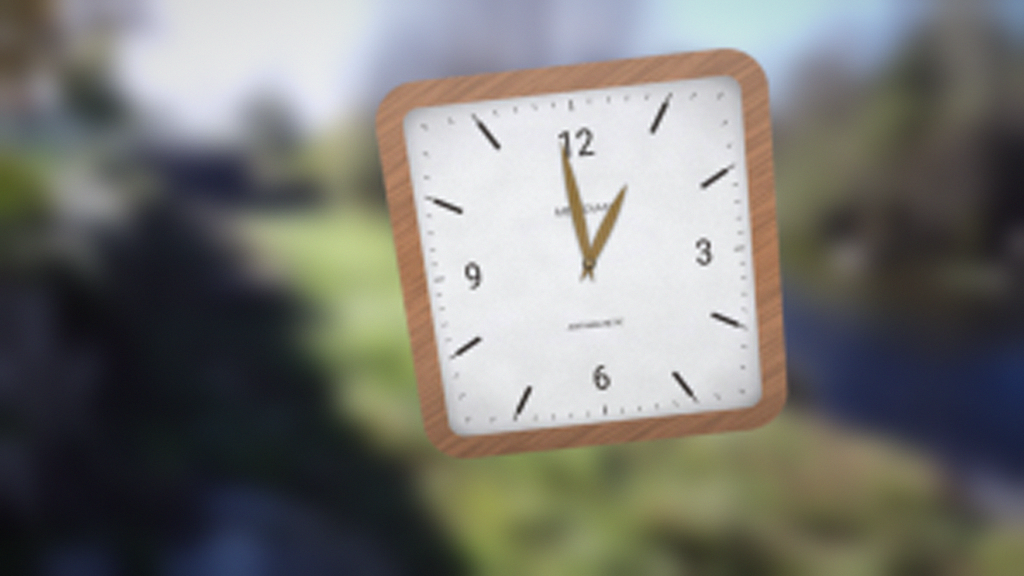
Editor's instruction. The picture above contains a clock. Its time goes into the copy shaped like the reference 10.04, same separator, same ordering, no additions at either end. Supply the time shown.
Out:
12.59
